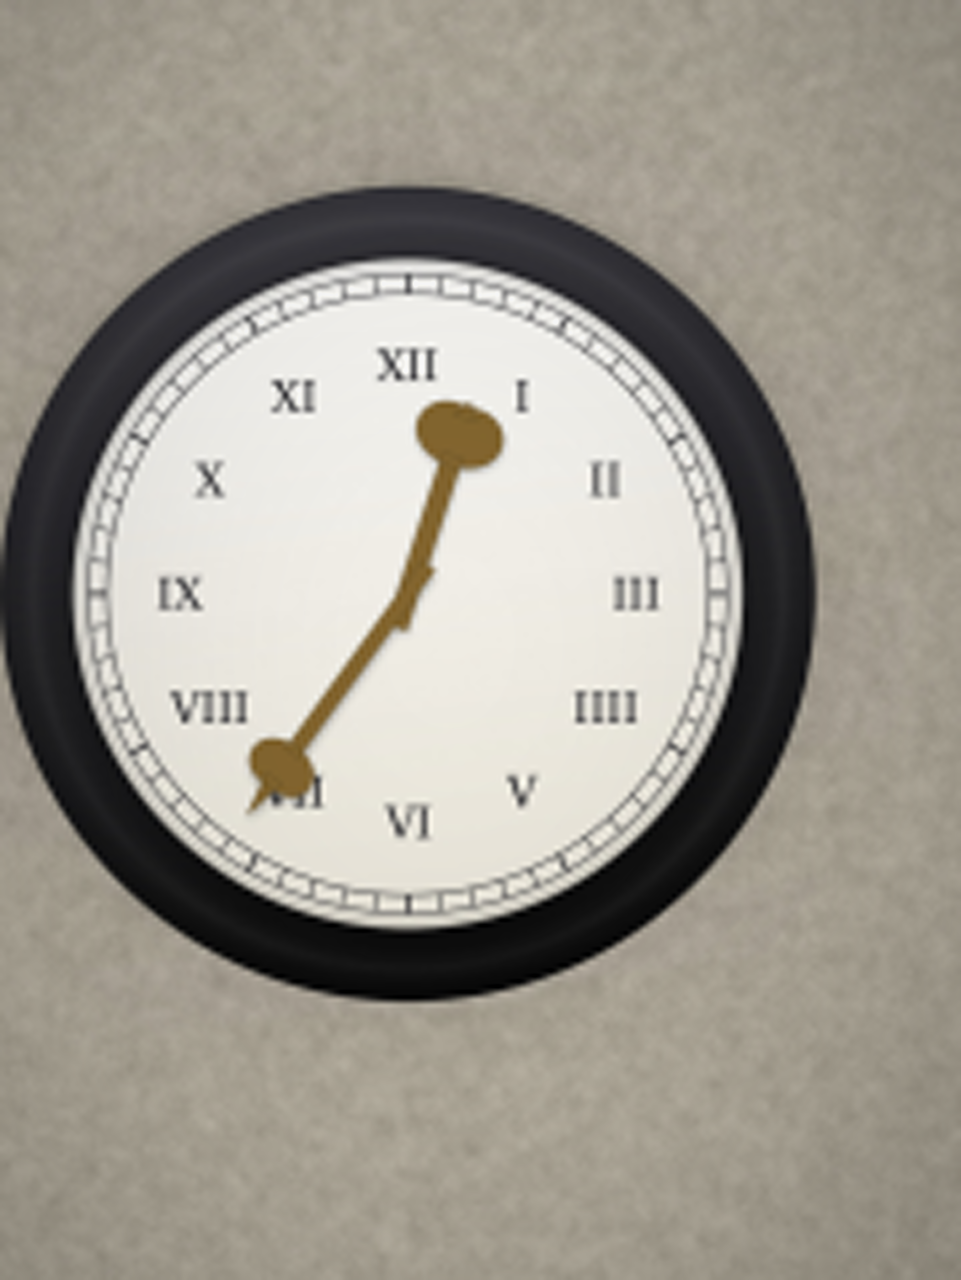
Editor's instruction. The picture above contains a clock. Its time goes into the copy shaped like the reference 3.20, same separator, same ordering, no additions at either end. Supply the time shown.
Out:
12.36
